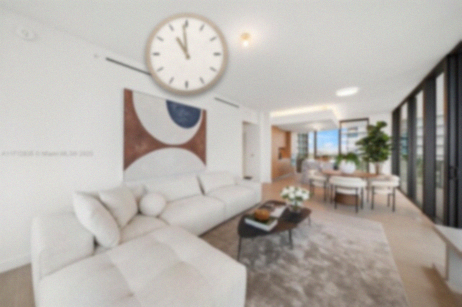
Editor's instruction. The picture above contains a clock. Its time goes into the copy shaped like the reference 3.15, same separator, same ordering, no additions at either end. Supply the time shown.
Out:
10.59
